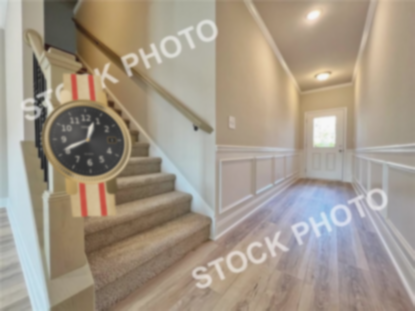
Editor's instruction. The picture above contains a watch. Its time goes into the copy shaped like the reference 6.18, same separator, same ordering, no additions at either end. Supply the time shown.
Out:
12.41
